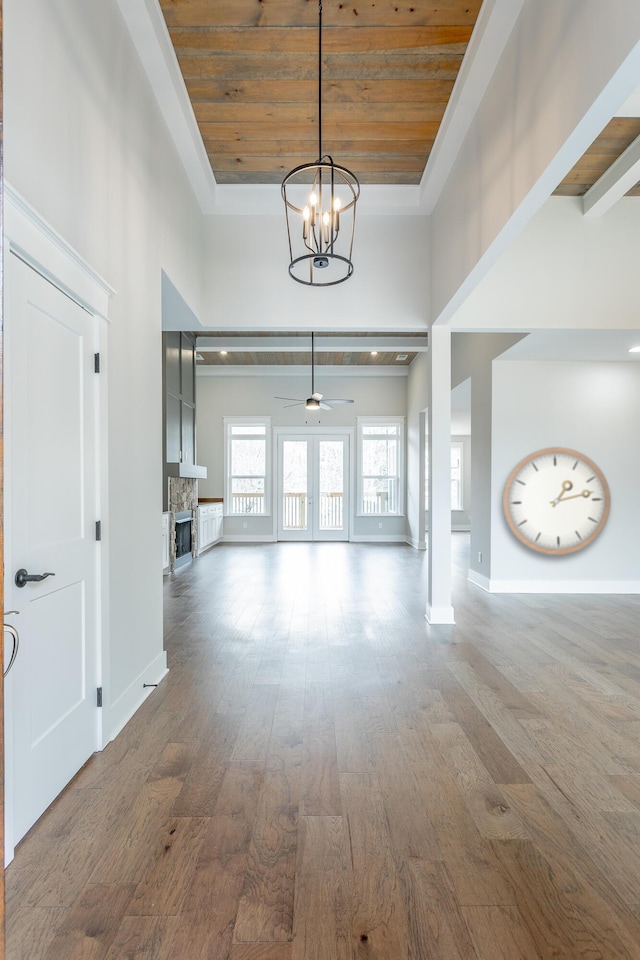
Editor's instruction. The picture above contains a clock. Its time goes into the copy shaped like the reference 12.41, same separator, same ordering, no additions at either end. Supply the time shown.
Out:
1.13
